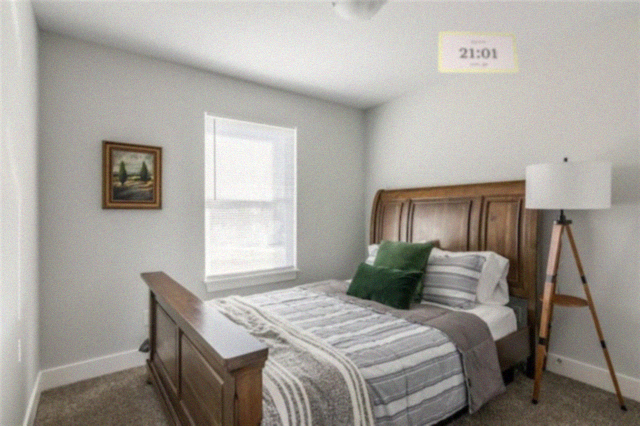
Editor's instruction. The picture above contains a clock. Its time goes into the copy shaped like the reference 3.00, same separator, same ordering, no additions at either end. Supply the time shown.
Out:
21.01
